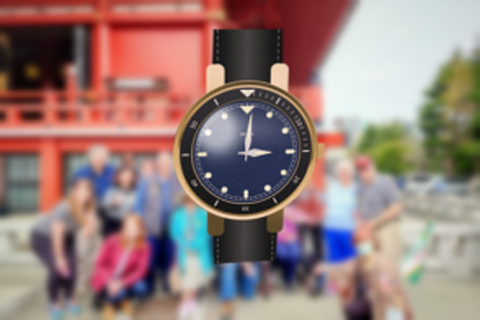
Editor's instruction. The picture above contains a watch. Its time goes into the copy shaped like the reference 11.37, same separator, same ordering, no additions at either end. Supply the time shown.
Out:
3.01
